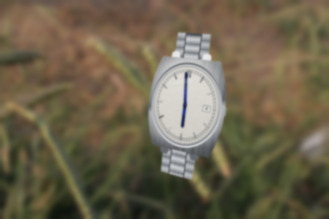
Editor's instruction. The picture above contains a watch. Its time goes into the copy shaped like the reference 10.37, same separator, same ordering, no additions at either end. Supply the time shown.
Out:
5.59
